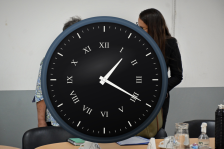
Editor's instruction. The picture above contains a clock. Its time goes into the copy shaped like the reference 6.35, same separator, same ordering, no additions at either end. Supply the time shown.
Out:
1.20
